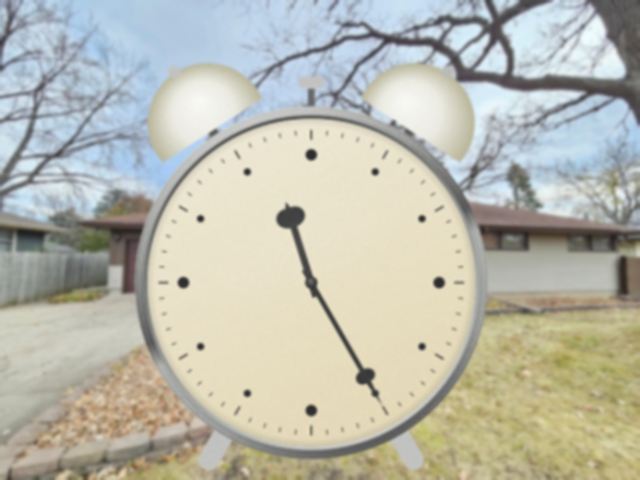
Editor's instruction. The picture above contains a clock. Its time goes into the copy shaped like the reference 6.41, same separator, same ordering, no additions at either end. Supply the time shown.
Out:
11.25
